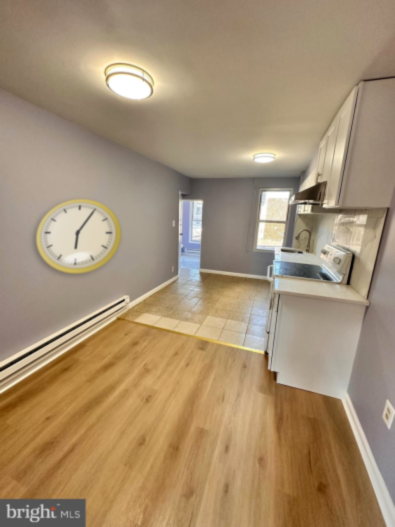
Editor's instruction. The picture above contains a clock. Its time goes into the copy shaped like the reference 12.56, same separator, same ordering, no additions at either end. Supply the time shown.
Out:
6.05
